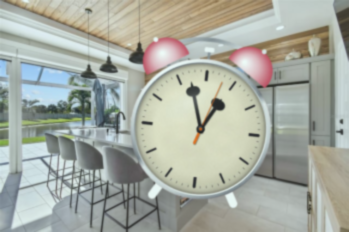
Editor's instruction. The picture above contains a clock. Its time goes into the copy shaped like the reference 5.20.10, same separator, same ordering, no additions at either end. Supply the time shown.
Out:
12.57.03
